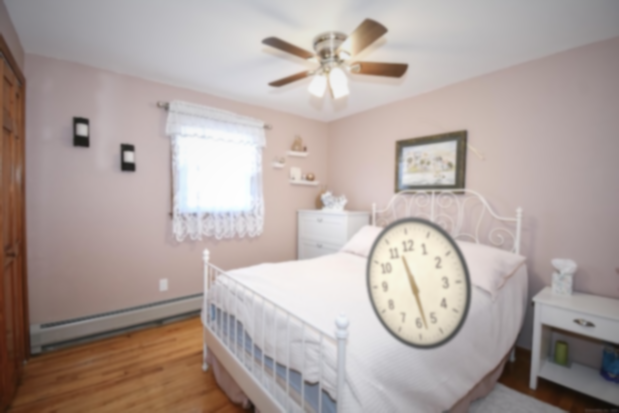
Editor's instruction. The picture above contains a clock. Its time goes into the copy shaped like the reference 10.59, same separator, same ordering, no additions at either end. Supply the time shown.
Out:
11.28
